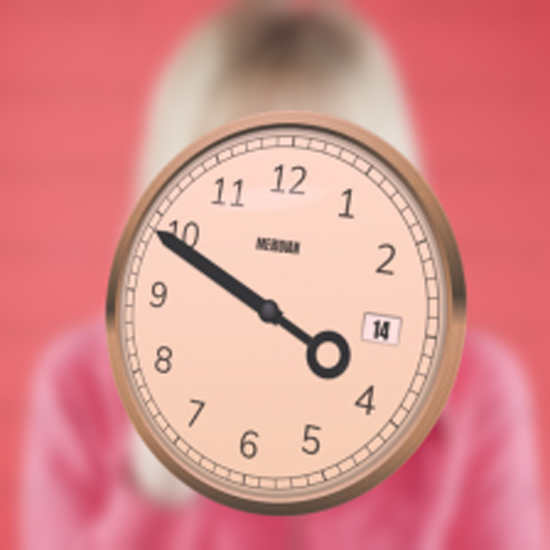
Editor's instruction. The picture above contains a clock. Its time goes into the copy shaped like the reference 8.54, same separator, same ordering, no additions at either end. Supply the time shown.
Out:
3.49
